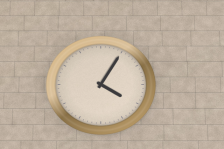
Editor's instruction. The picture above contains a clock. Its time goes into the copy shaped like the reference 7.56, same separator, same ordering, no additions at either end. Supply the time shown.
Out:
4.05
